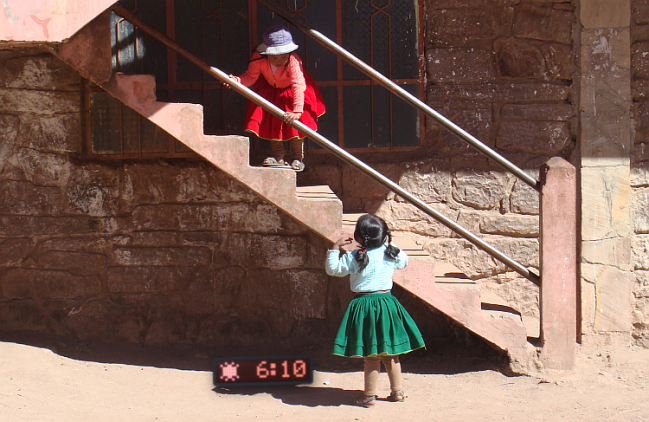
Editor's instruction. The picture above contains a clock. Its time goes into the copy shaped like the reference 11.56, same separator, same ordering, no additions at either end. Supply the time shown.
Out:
6.10
